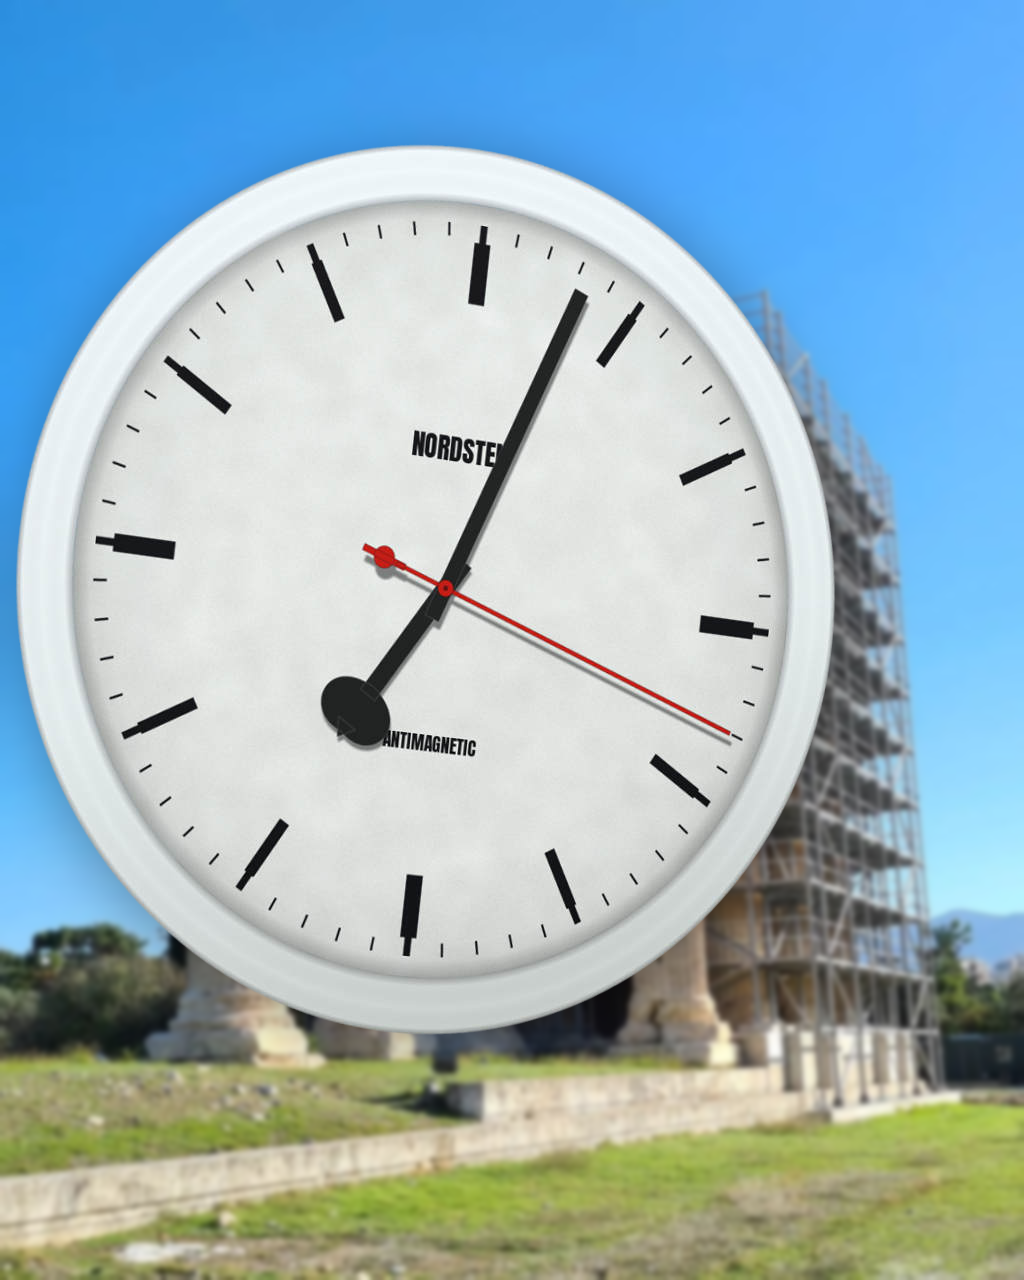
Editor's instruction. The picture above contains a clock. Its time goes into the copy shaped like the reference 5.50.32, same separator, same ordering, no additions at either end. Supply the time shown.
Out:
7.03.18
